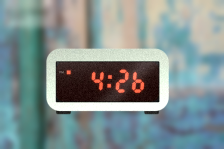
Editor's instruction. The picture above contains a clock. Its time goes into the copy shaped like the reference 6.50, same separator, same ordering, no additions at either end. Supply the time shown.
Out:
4.26
